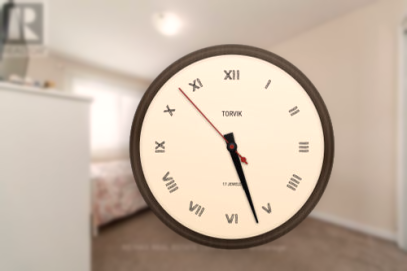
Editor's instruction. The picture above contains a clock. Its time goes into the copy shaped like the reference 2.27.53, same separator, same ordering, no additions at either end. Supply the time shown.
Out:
5.26.53
